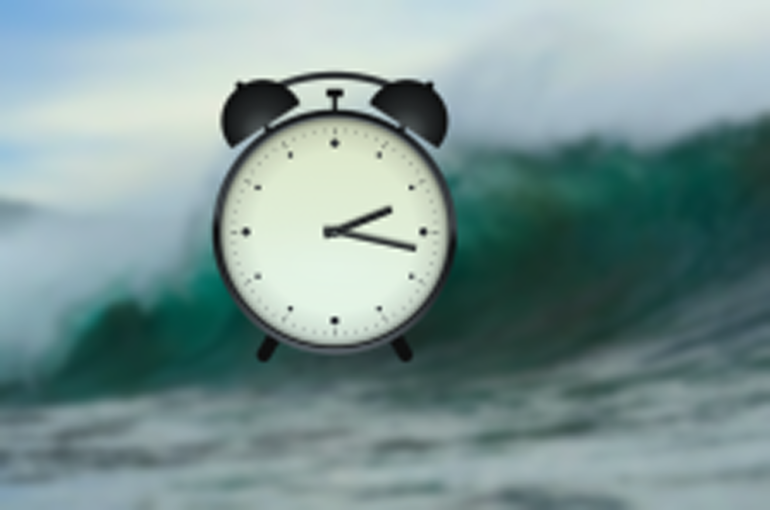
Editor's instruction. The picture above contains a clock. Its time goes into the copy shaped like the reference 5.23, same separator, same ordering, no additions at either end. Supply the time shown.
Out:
2.17
